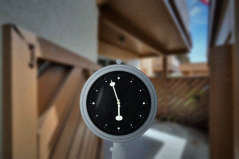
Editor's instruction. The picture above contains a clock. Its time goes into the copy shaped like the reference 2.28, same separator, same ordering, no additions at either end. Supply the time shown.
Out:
5.57
